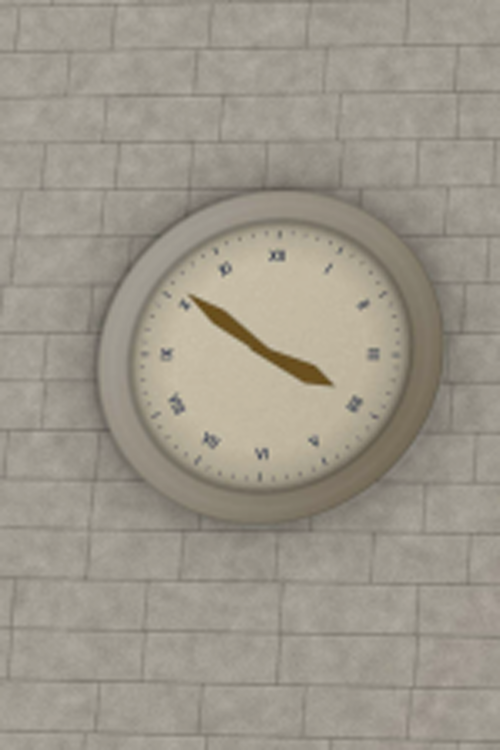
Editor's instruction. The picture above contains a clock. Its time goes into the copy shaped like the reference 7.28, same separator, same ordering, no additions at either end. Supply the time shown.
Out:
3.51
